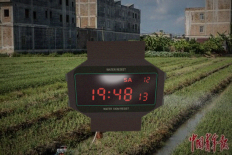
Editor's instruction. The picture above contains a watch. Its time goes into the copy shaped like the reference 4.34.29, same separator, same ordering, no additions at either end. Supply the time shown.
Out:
19.48.13
